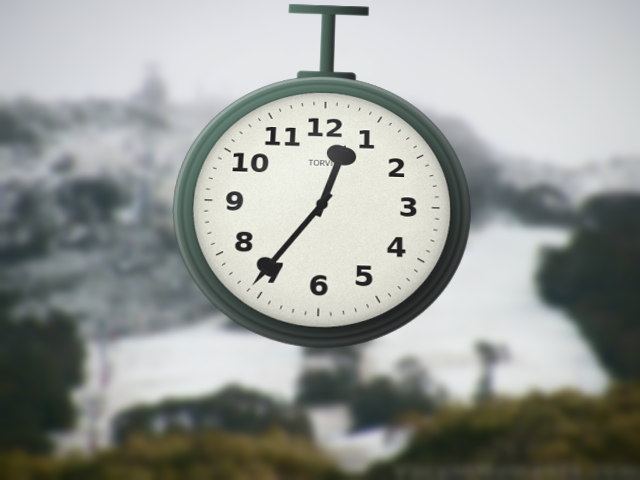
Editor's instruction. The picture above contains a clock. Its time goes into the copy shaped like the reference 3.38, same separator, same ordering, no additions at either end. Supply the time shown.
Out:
12.36
